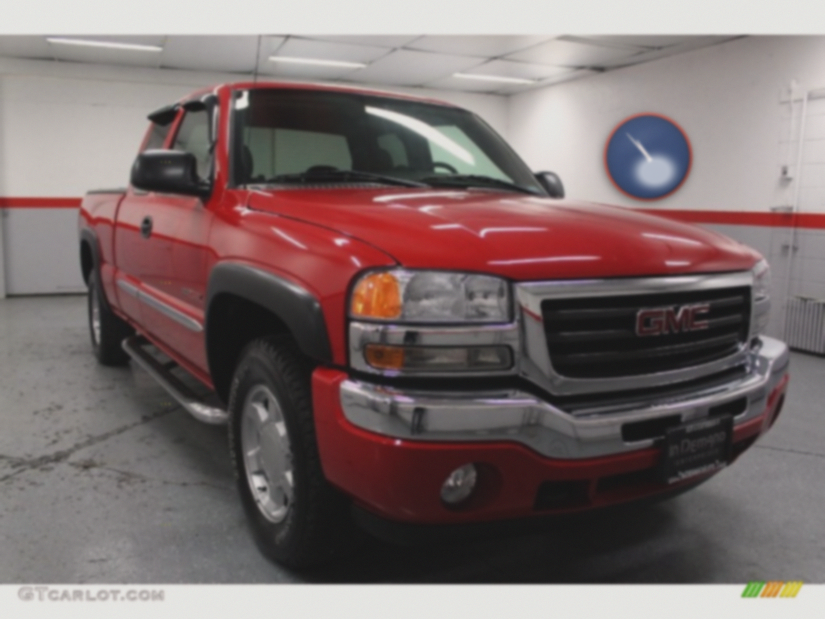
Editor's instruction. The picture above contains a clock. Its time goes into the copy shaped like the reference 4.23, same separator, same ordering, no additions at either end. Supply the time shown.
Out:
10.53
